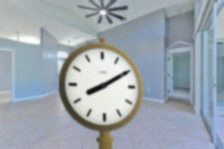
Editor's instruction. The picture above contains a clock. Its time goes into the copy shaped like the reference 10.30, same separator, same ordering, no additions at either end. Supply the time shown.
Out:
8.10
